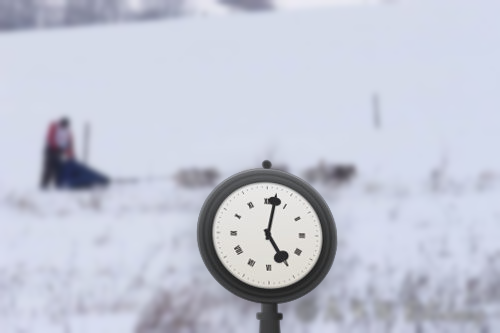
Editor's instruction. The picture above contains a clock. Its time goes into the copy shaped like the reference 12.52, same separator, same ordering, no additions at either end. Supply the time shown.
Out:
5.02
